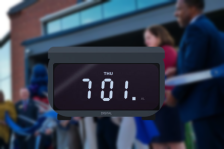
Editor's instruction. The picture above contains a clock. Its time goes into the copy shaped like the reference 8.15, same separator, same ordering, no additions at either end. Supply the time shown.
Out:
7.01
